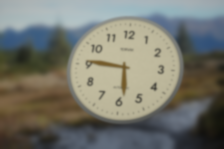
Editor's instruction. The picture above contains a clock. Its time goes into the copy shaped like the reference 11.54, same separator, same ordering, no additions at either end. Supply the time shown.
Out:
5.46
